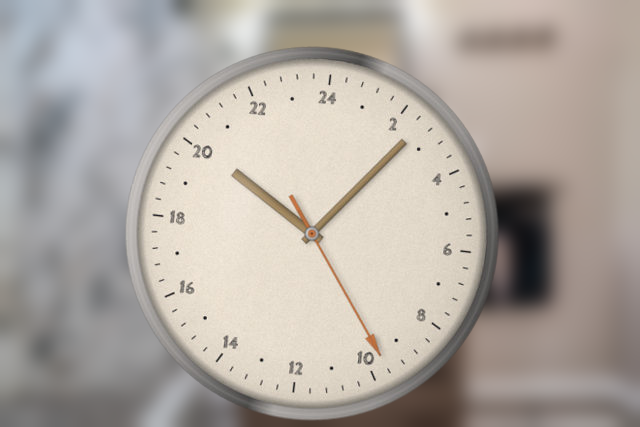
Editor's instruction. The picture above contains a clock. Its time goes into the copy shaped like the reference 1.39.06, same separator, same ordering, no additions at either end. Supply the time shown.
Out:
20.06.24
